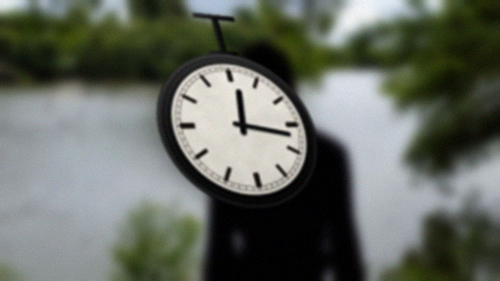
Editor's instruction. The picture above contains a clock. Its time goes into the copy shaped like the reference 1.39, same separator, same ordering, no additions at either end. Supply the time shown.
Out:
12.17
